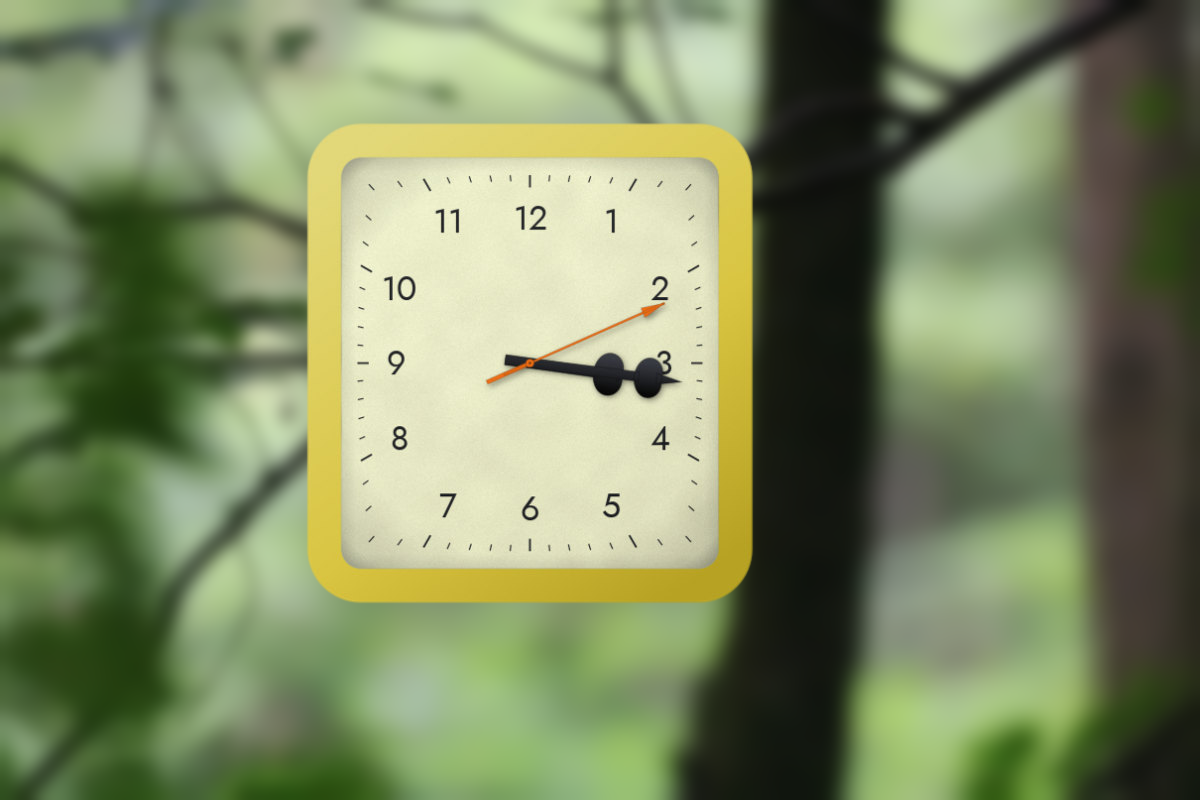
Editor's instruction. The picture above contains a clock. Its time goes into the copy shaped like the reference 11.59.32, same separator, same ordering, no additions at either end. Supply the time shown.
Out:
3.16.11
